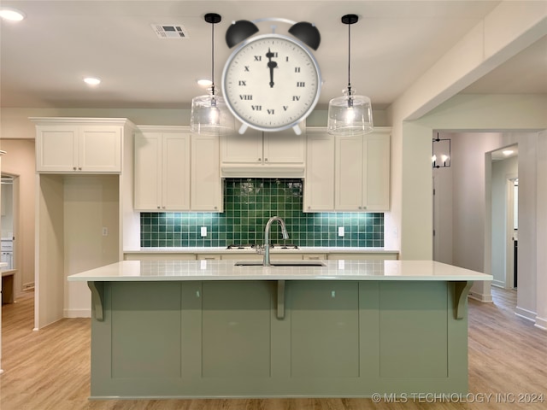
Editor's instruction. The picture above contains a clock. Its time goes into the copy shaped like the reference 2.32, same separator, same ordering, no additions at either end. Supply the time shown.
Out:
11.59
